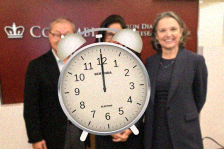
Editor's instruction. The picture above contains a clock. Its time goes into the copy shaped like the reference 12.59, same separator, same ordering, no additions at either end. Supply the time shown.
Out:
12.00
